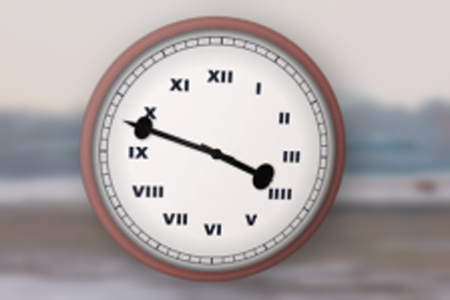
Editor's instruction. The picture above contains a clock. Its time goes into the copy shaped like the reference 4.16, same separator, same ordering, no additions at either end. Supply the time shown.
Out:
3.48
